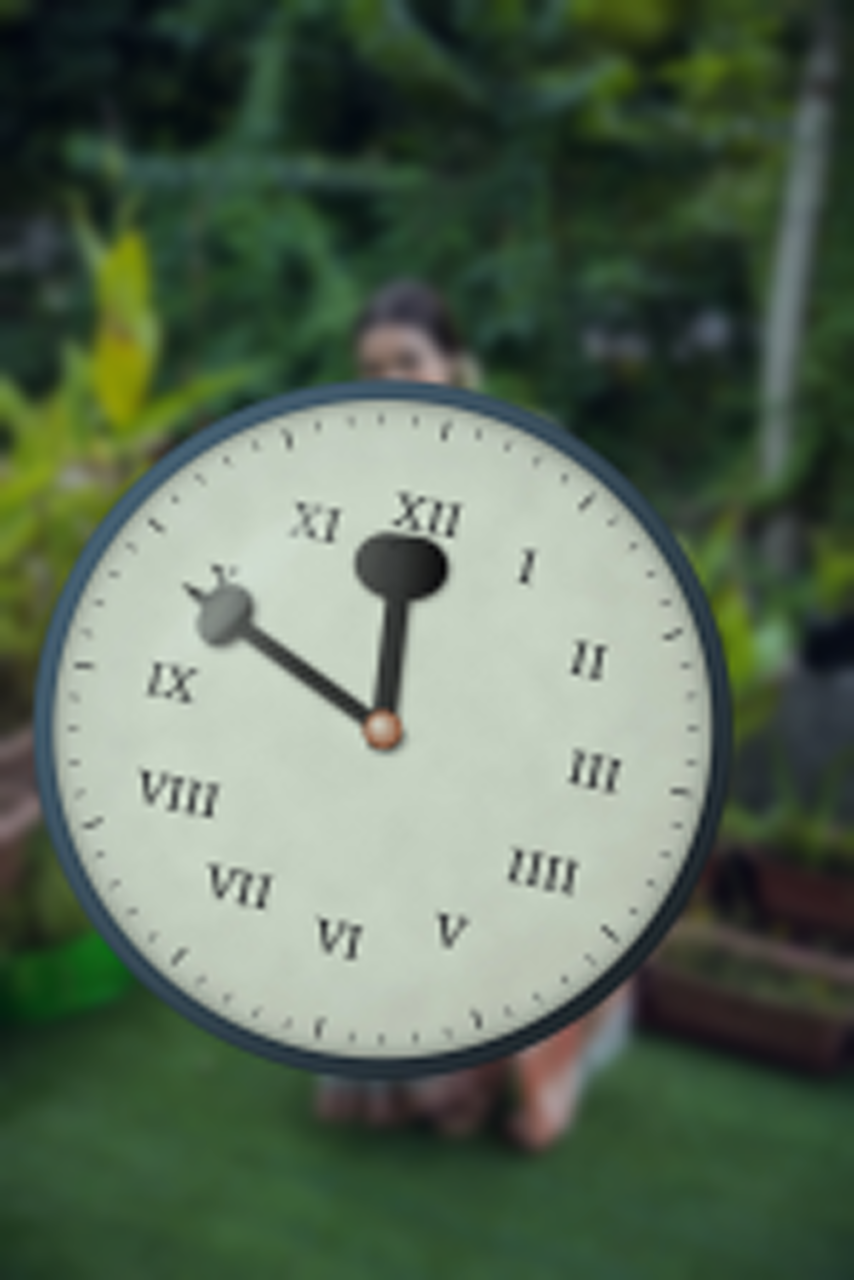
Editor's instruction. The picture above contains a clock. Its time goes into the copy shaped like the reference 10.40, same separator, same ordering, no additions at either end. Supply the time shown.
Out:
11.49
